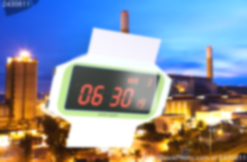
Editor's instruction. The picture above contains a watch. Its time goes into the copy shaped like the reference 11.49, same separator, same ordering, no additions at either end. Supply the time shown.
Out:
6.30
